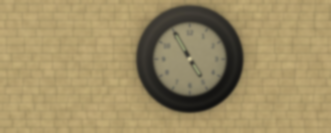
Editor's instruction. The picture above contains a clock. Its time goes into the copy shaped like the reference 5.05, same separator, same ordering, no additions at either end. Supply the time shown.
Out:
4.55
